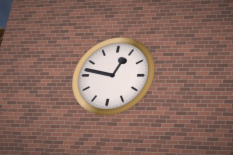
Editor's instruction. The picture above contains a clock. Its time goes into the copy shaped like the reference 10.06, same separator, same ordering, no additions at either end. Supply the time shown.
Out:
12.47
